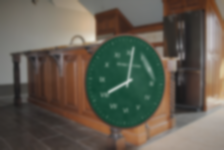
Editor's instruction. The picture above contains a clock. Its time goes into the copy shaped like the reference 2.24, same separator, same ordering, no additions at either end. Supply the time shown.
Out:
8.01
